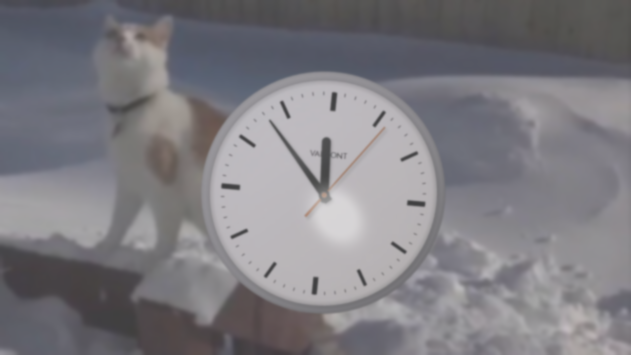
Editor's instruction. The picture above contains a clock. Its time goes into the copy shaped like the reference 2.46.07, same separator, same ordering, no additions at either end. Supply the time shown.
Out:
11.53.06
